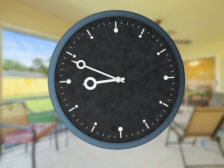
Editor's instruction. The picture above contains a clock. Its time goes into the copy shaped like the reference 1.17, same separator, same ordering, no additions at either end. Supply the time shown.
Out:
8.49
